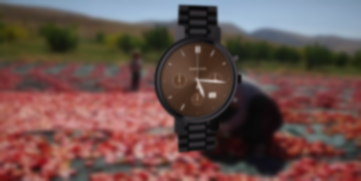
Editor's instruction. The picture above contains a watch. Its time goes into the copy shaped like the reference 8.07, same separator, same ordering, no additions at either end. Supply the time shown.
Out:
5.16
